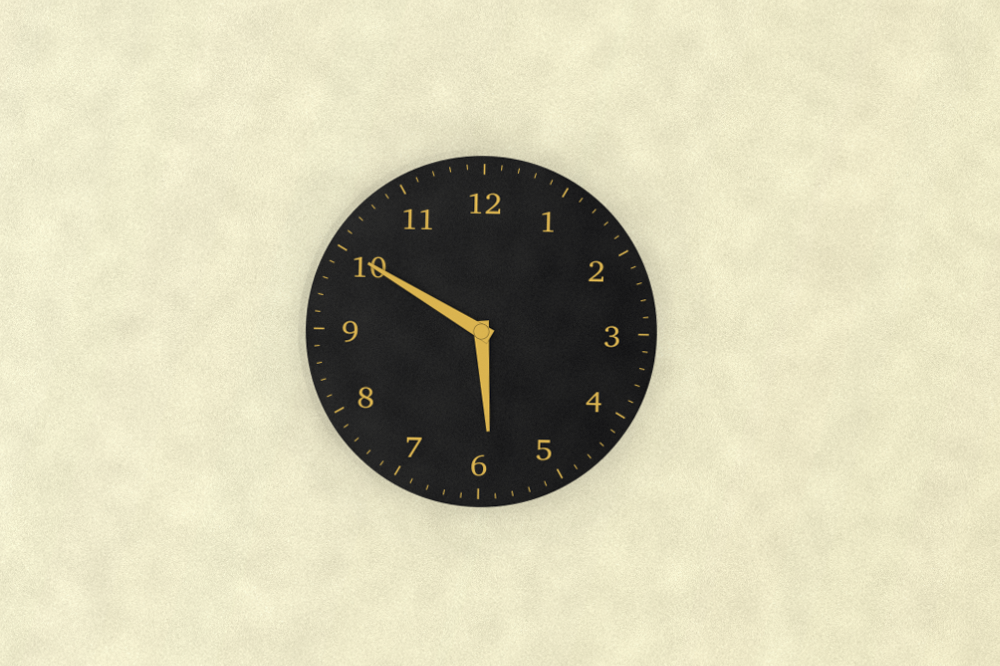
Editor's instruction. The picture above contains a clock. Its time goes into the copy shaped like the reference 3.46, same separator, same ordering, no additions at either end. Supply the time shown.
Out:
5.50
